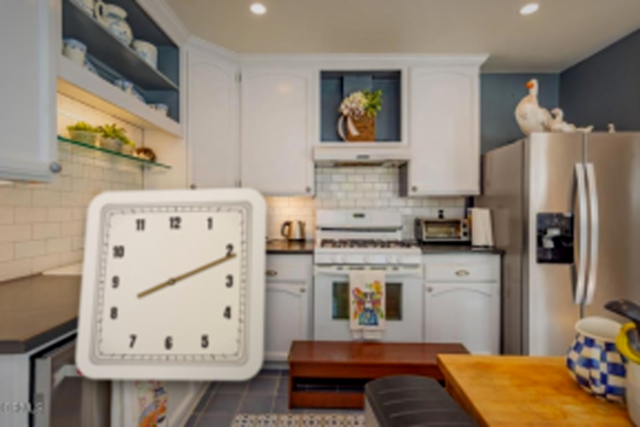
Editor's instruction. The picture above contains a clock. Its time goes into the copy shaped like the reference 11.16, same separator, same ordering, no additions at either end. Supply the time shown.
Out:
8.11
